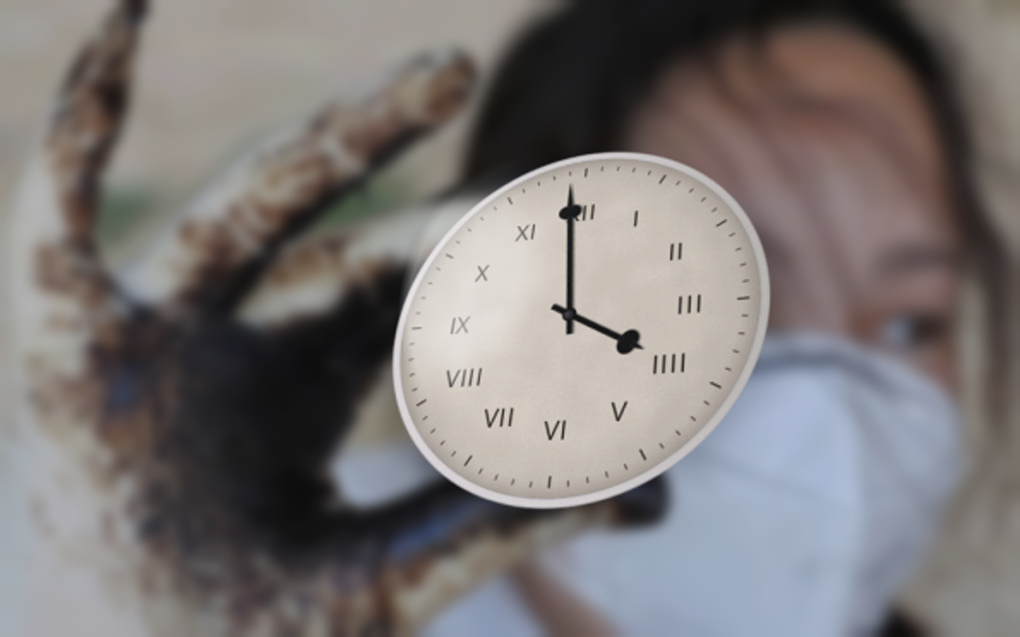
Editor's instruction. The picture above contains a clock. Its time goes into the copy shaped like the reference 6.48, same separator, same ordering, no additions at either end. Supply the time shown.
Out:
3.59
